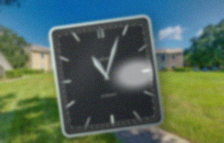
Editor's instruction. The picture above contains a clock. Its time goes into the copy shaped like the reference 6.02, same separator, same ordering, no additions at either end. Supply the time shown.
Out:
11.04
